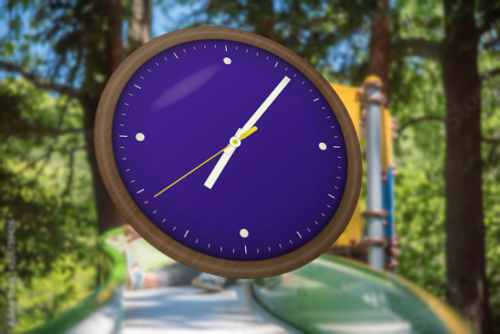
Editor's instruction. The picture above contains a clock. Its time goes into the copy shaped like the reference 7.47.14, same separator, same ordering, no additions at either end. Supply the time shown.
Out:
7.06.39
